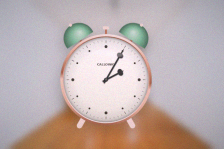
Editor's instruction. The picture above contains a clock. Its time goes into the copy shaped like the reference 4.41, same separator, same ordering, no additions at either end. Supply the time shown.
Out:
2.05
